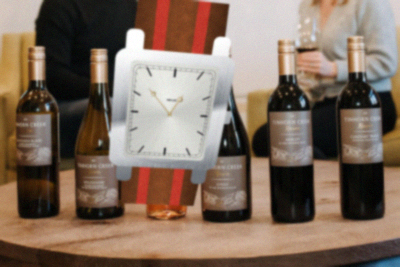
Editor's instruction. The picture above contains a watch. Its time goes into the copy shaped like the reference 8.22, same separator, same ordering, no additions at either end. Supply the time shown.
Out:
12.53
